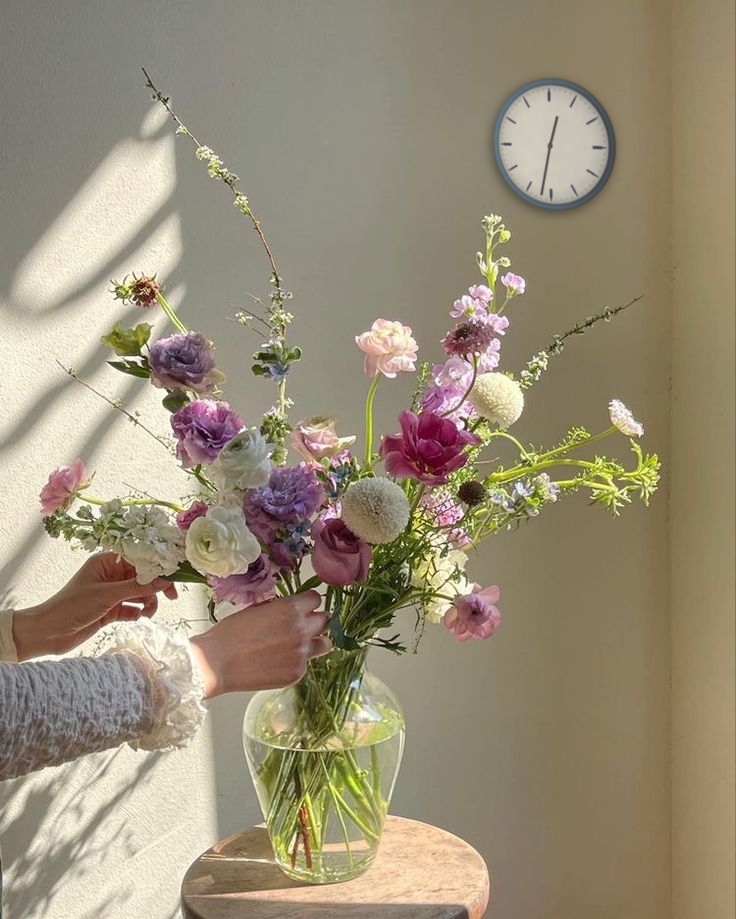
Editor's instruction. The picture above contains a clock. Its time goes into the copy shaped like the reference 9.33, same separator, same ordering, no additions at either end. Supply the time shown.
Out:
12.32
